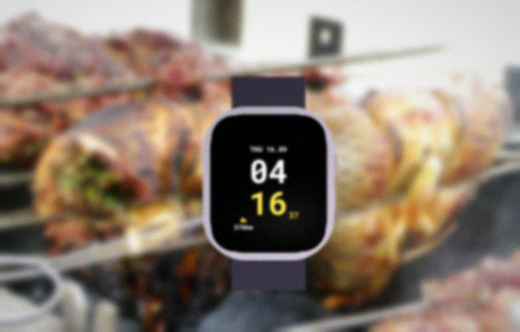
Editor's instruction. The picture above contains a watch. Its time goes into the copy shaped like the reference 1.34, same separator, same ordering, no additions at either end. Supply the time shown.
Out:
4.16
